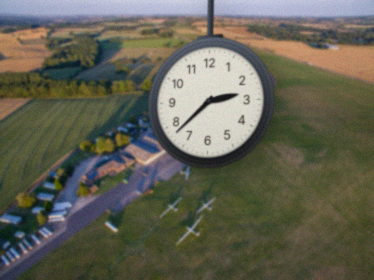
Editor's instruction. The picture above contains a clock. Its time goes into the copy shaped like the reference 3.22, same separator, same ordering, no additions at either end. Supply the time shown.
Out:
2.38
